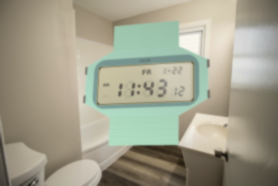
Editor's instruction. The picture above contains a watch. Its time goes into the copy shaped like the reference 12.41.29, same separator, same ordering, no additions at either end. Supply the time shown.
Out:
11.43.12
